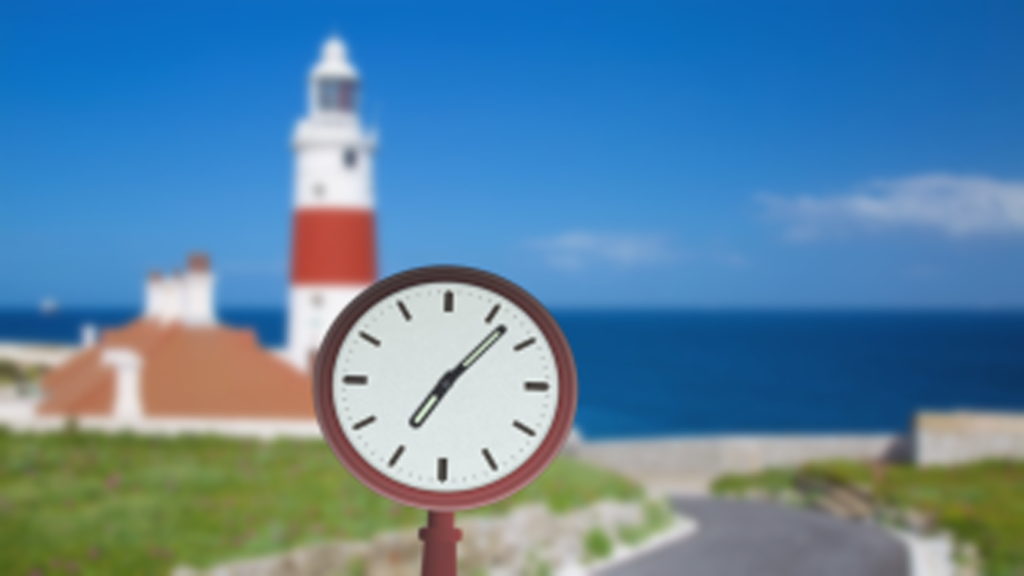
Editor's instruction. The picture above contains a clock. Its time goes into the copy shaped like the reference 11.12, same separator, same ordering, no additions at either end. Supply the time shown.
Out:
7.07
